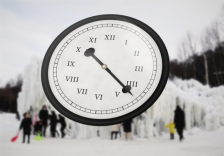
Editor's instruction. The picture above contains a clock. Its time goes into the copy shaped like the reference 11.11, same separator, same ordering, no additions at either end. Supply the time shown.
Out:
10.22
